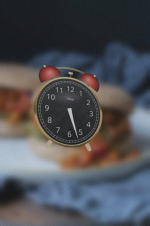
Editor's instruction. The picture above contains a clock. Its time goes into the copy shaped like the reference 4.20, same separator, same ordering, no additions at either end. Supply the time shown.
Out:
5.27
